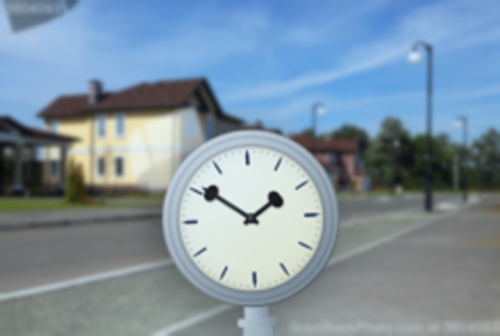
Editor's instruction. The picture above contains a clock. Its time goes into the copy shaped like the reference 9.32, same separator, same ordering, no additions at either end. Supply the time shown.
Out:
1.51
